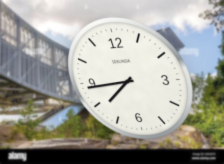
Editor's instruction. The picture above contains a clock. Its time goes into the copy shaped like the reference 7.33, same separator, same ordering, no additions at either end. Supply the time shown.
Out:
7.44
